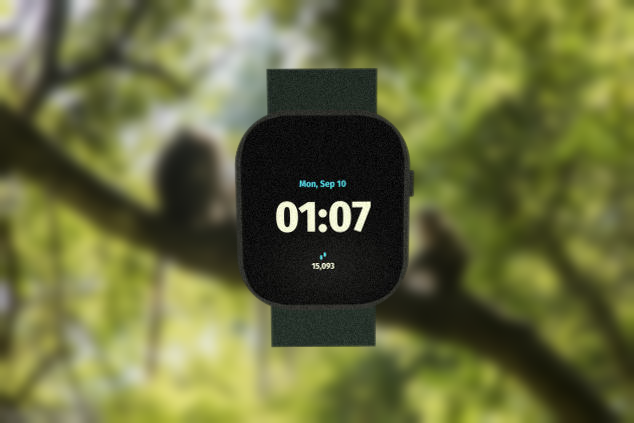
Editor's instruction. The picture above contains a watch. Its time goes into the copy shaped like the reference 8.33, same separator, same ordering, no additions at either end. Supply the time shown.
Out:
1.07
